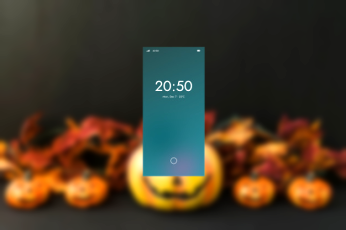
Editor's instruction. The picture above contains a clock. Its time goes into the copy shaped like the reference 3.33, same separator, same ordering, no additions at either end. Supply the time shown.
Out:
20.50
